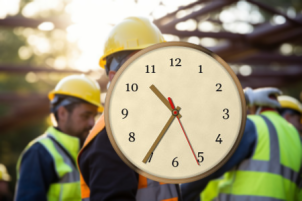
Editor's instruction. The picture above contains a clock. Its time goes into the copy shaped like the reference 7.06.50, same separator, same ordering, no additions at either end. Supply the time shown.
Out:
10.35.26
